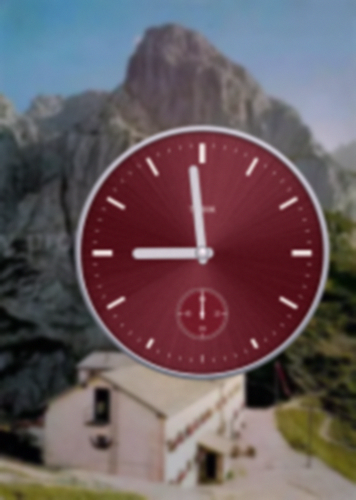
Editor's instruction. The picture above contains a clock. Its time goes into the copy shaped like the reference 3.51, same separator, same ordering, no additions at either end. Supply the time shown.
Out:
8.59
